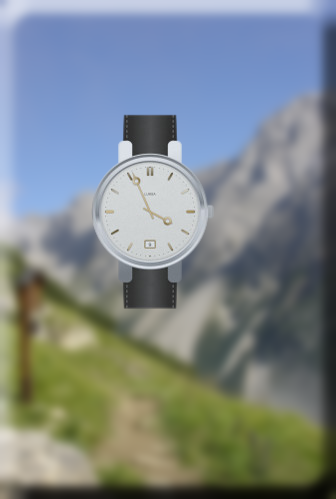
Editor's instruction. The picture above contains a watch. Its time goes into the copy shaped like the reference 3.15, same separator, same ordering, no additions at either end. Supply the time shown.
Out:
3.56
